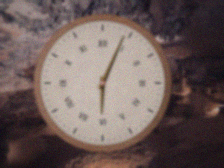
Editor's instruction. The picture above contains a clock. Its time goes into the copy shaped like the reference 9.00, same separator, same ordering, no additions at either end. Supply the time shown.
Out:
6.04
